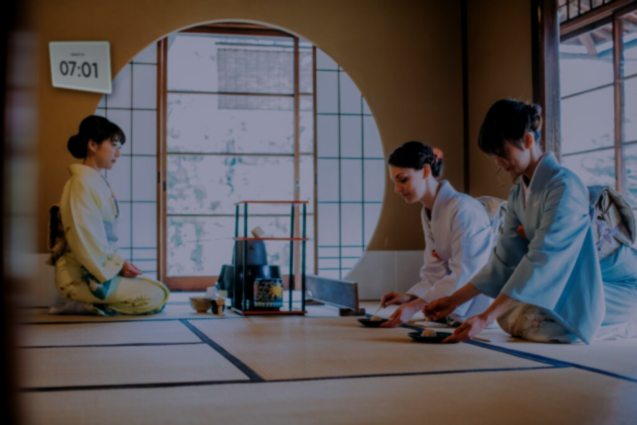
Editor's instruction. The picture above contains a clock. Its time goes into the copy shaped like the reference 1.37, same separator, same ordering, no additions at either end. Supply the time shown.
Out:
7.01
